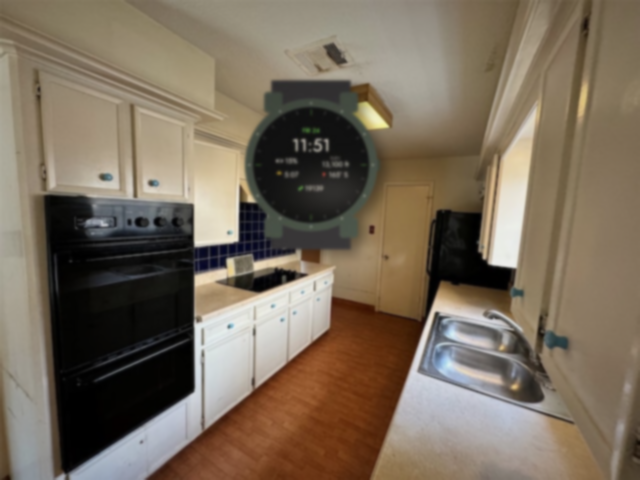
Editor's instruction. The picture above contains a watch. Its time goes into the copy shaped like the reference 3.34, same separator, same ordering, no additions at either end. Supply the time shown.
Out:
11.51
